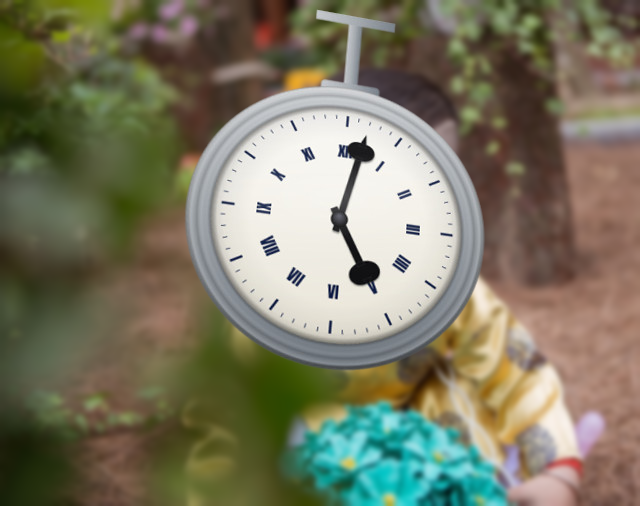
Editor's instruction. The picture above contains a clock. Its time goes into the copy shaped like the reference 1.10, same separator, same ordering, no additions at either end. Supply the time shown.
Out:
5.02
